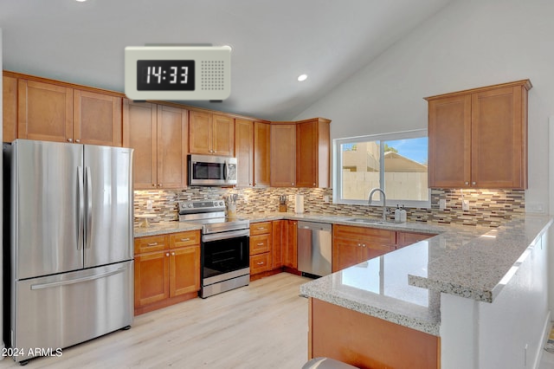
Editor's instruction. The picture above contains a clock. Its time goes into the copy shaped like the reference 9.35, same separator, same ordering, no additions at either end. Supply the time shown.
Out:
14.33
